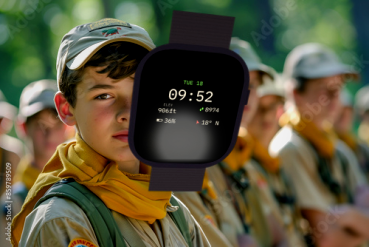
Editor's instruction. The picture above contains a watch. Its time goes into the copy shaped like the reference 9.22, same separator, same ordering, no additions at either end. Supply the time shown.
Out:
9.52
